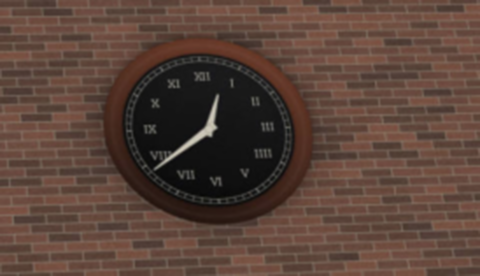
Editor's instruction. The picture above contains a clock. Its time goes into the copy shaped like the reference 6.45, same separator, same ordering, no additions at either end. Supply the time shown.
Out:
12.39
